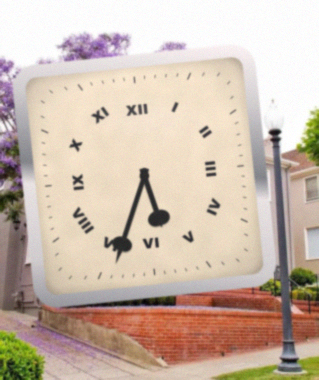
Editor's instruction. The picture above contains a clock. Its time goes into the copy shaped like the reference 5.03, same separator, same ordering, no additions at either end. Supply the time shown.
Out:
5.34
